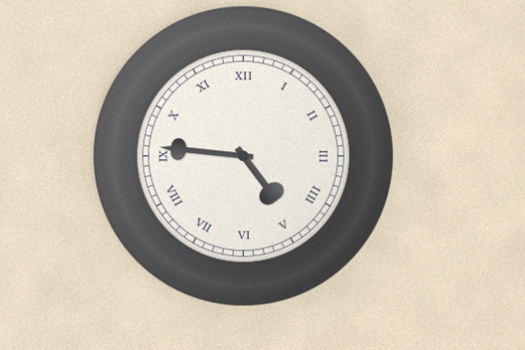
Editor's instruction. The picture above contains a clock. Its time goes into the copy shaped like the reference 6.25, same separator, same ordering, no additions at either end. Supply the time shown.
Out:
4.46
